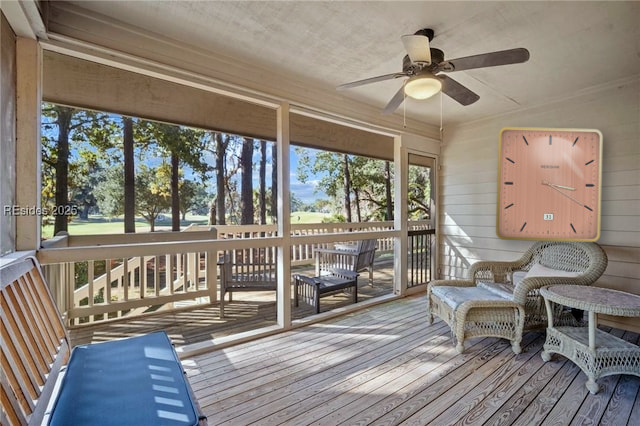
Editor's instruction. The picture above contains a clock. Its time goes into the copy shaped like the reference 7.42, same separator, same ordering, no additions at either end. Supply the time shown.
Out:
3.20
